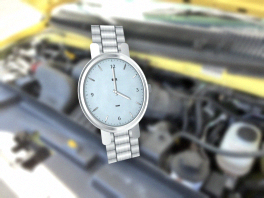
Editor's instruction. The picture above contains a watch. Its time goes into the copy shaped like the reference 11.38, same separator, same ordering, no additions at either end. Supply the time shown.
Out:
4.00
